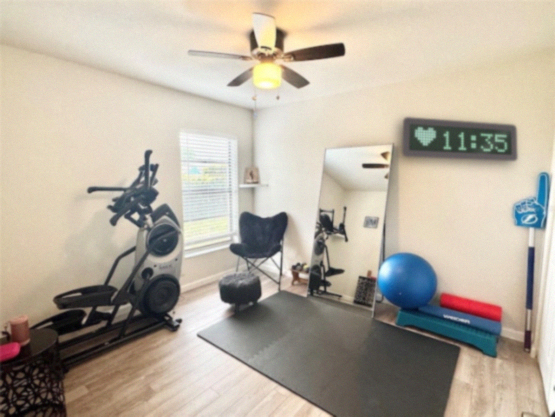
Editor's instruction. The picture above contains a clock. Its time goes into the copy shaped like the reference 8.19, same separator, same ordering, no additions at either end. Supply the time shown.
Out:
11.35
